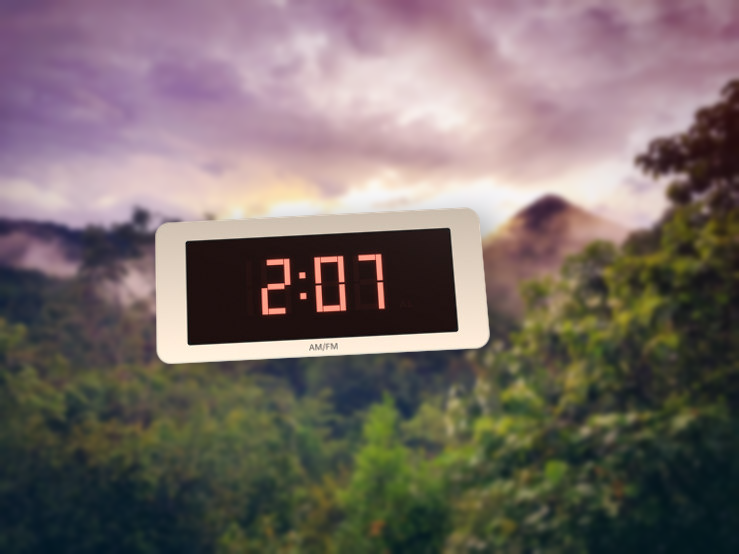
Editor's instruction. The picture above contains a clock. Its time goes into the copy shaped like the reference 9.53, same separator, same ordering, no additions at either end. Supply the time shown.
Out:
2.07
